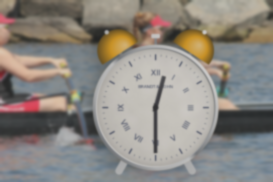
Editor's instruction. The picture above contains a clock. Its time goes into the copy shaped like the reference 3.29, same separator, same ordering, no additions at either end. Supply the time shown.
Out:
12.30
